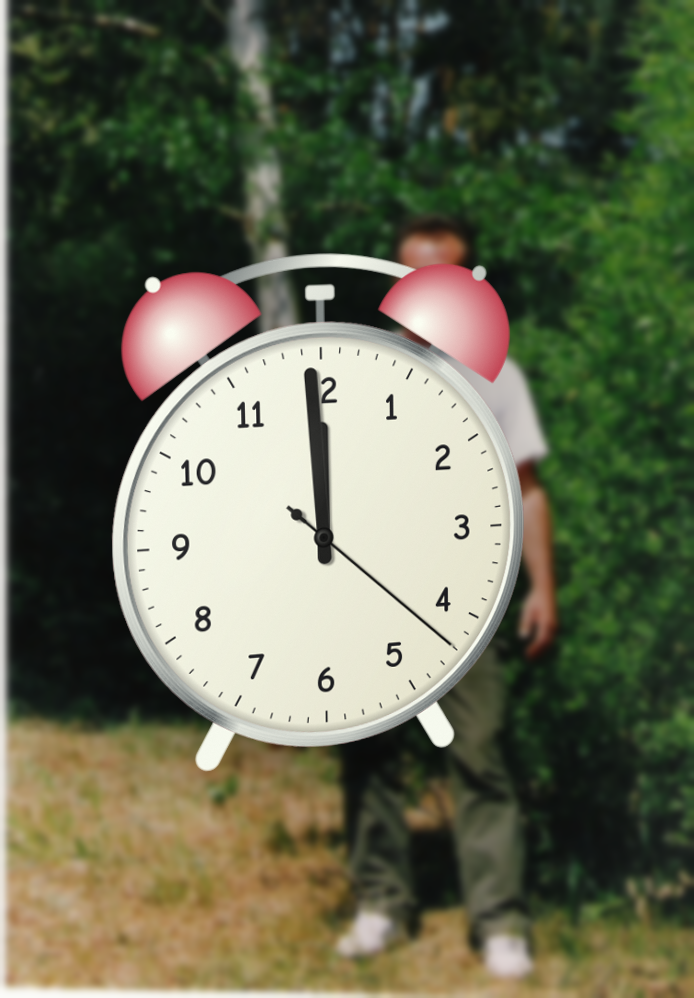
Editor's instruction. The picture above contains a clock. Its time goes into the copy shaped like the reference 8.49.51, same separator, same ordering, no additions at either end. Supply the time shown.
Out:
11.59.22
